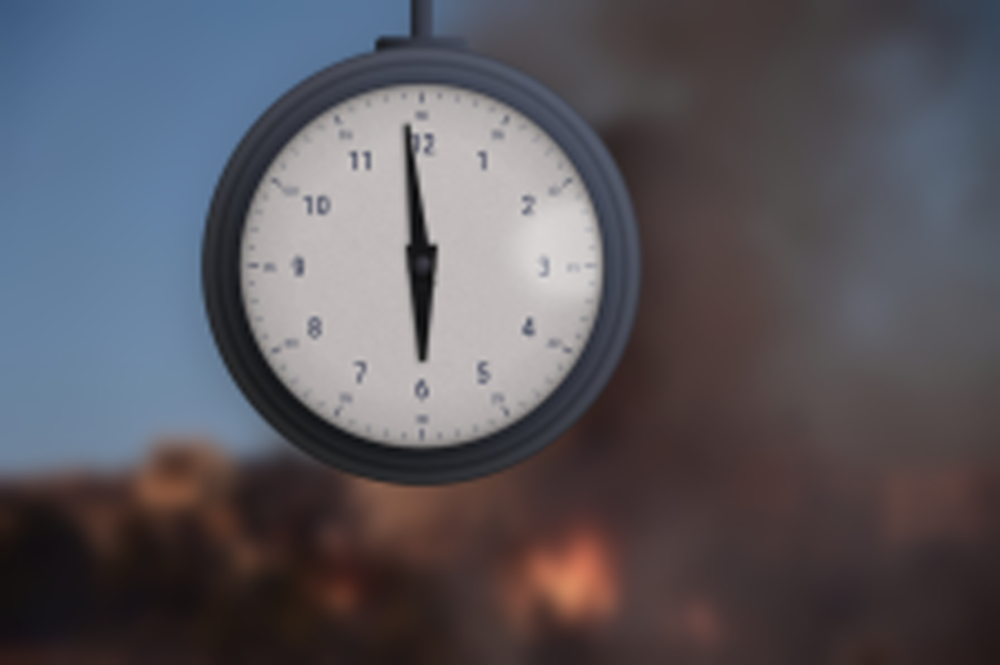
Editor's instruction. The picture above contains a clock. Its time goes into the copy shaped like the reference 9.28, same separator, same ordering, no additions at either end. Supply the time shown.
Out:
5.59
